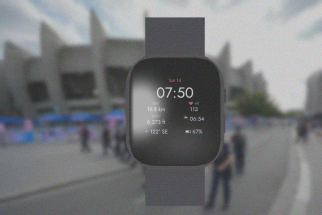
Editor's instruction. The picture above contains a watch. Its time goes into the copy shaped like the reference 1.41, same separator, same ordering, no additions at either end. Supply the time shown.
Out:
7.50
